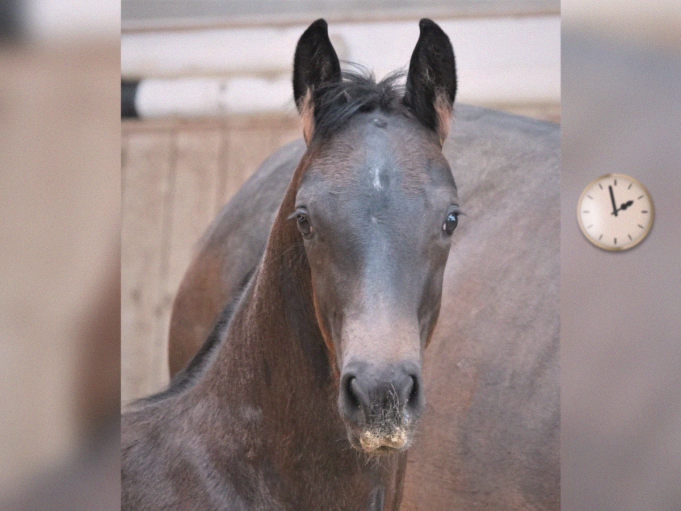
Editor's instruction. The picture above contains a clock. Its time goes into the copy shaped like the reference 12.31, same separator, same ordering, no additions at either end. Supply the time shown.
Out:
1.58
